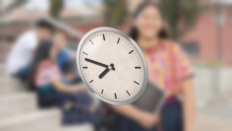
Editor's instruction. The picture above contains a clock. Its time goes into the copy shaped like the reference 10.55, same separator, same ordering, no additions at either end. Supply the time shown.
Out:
7.48
